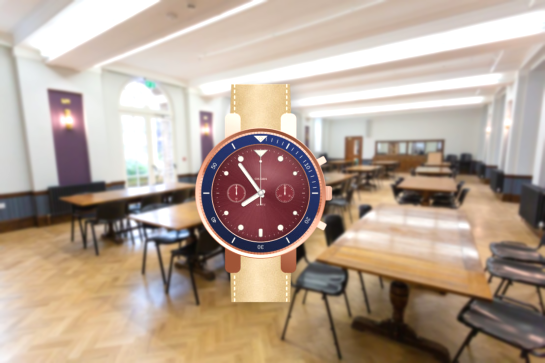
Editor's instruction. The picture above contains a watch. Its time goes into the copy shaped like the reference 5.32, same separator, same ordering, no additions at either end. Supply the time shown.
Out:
7.54
